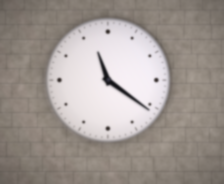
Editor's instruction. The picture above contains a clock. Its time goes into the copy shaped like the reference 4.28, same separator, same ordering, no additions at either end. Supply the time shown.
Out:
11.21
